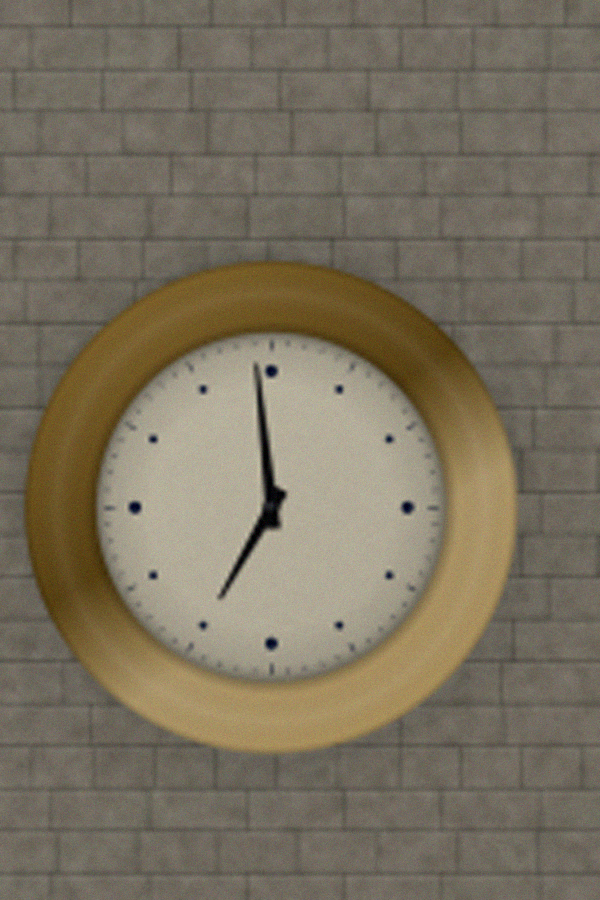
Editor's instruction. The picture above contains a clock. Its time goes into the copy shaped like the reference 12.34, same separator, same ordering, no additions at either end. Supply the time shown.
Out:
6.59
